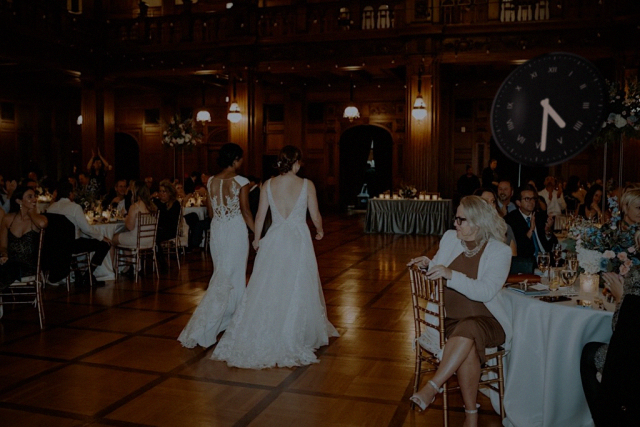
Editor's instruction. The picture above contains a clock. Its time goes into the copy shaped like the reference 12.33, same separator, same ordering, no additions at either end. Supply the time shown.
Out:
4.29
